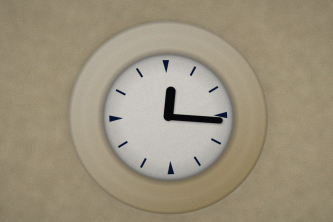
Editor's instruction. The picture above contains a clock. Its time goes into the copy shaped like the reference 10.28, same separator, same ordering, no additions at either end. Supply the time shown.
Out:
12.16
